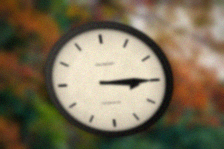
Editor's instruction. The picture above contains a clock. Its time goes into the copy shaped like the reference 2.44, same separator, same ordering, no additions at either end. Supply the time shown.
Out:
3.15
